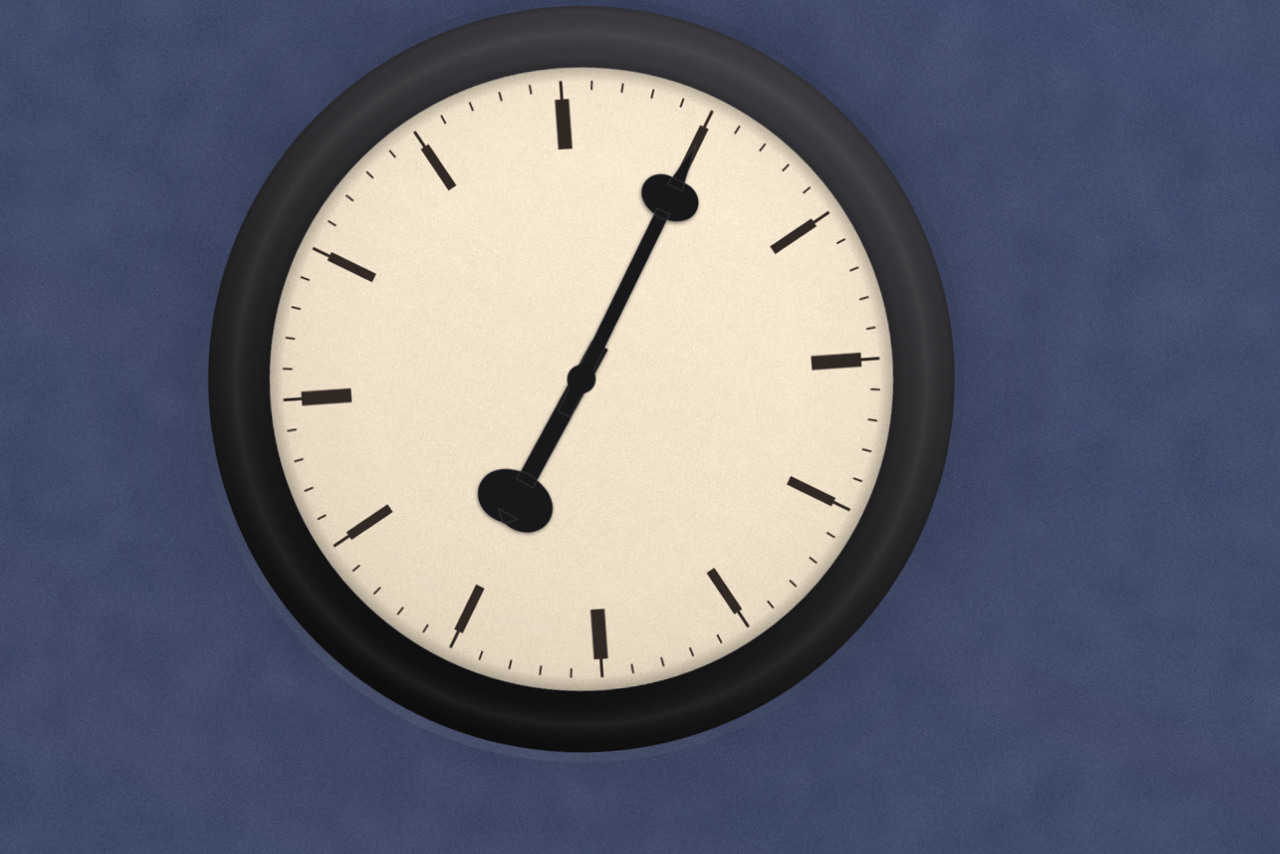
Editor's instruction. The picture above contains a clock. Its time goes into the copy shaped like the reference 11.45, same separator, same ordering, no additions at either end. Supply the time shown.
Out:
7.05
